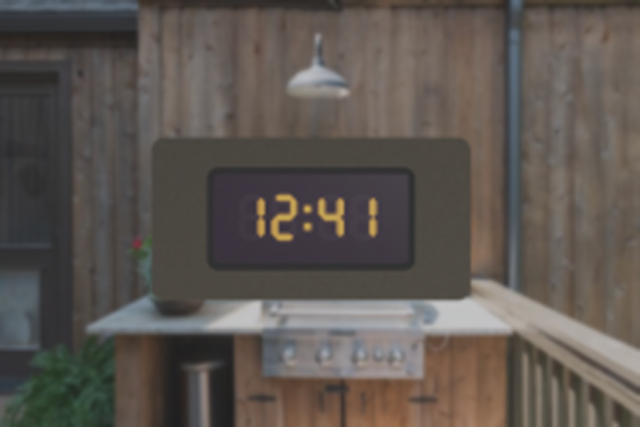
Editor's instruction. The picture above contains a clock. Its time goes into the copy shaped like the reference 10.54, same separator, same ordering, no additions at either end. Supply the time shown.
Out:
12.41
